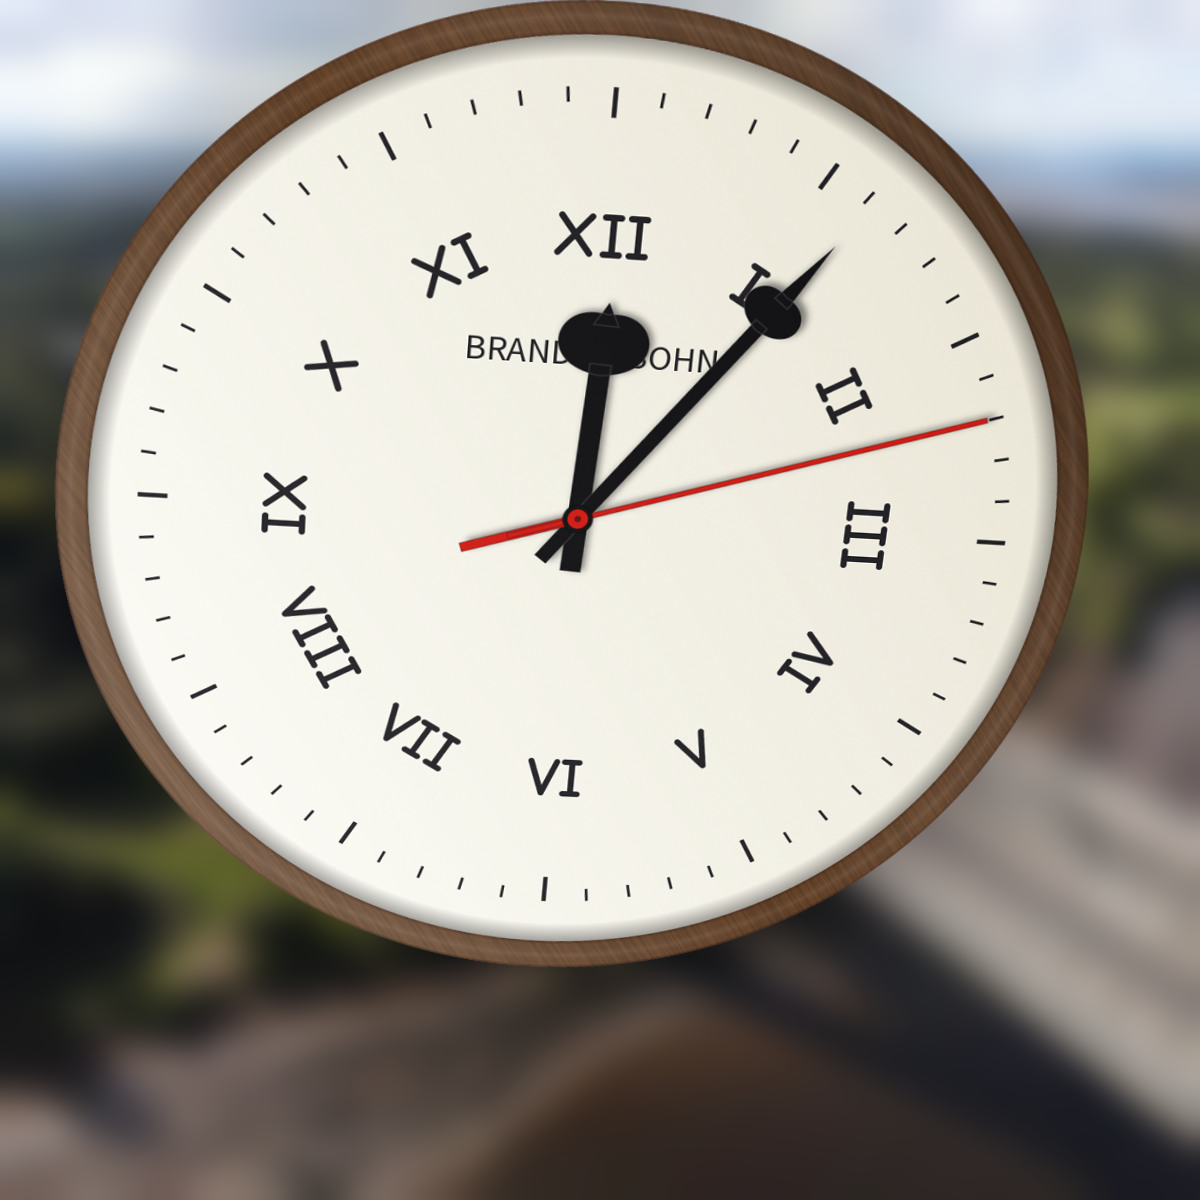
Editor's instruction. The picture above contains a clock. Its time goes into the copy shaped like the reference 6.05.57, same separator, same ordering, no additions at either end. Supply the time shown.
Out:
12.06.12
